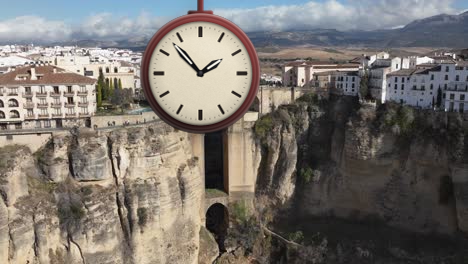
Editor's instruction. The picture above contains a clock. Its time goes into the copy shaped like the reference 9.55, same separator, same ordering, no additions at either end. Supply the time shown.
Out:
1.53
